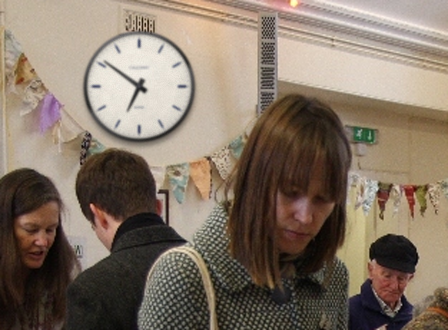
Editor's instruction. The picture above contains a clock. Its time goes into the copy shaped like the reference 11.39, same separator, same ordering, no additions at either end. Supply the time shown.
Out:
6.51
